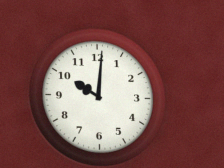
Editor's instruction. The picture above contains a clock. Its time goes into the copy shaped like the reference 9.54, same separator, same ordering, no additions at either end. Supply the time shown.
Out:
10.01
